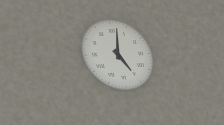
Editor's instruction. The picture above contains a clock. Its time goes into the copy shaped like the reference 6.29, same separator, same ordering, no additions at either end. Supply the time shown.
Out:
5.02
